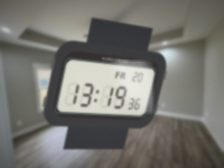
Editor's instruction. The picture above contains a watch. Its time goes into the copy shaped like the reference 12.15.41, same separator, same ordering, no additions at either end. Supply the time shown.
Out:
13.19.36
